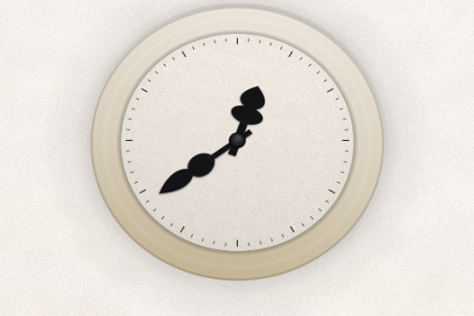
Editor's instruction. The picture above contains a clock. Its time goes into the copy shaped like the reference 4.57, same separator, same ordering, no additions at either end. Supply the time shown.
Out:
12.39
